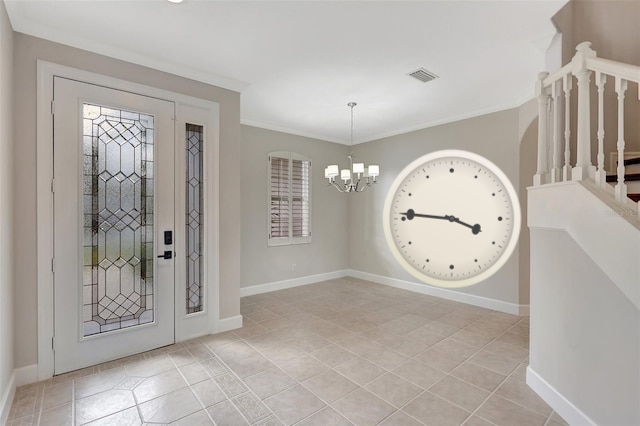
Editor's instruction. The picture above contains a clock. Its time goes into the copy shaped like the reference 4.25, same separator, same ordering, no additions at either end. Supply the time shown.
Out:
3.46
